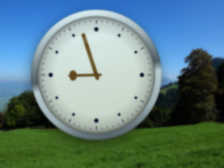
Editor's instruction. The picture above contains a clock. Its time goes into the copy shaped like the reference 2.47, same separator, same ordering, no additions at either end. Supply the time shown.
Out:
8.57
